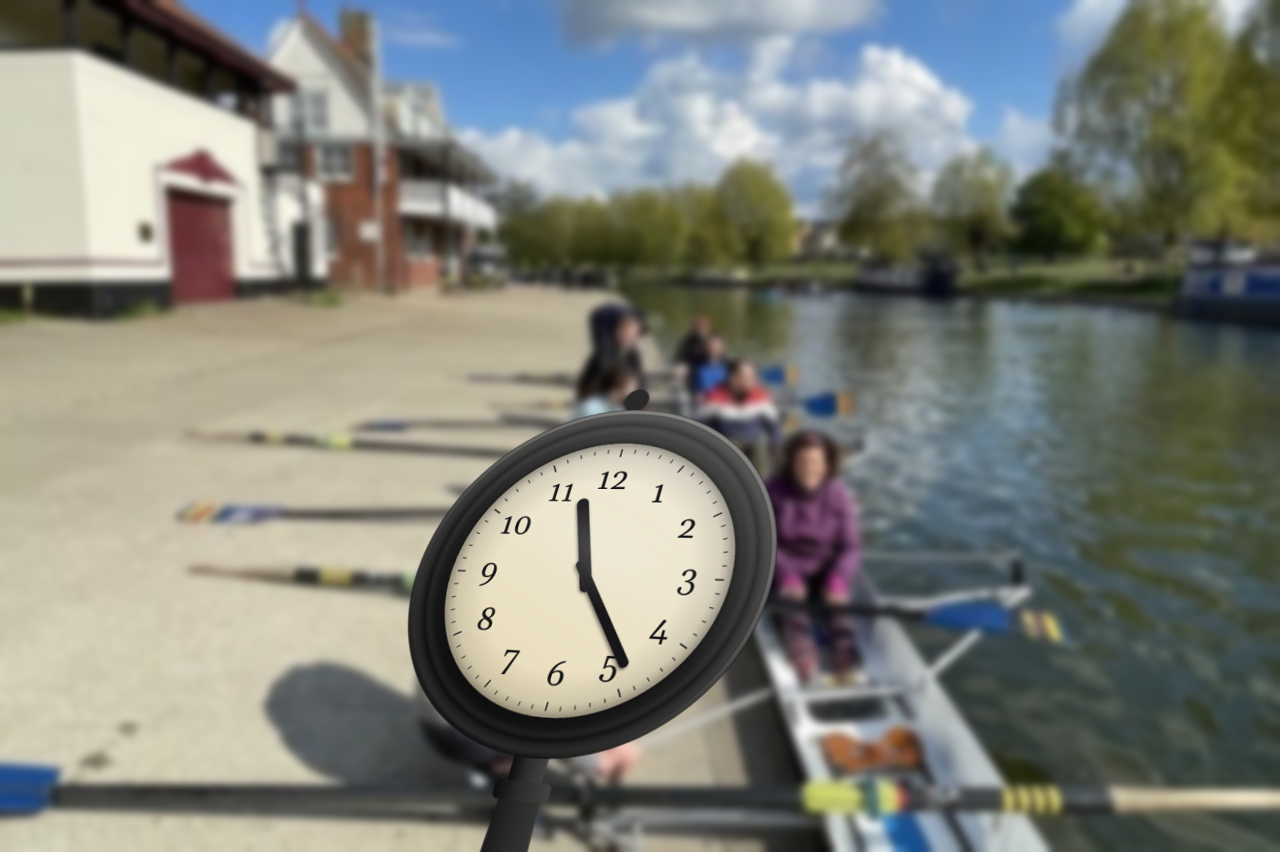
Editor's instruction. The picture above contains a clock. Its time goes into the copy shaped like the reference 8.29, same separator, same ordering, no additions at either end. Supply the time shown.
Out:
11.24
